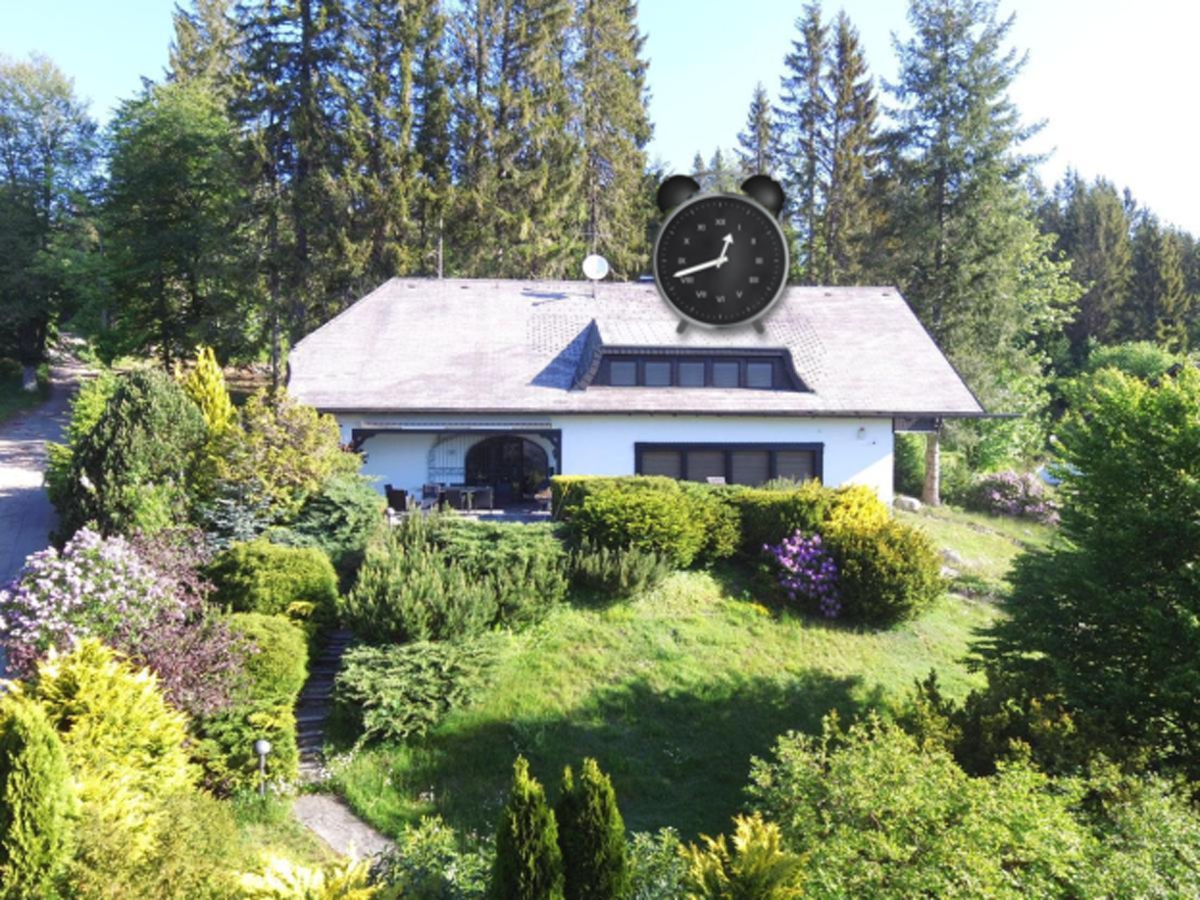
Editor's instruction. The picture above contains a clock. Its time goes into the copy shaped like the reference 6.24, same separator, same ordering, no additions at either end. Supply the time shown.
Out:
12.42
